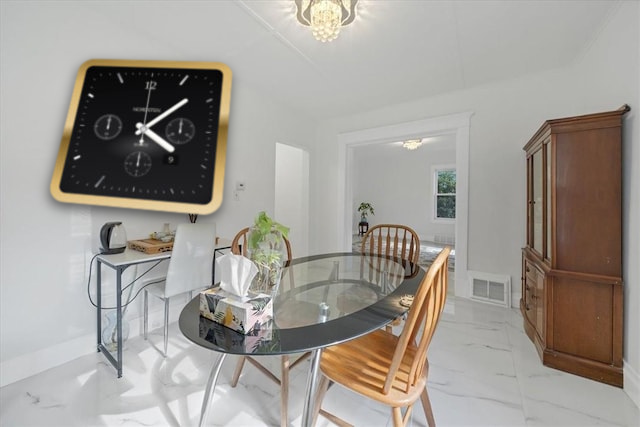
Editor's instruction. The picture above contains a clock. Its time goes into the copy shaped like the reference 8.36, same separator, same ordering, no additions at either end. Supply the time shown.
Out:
4.08
